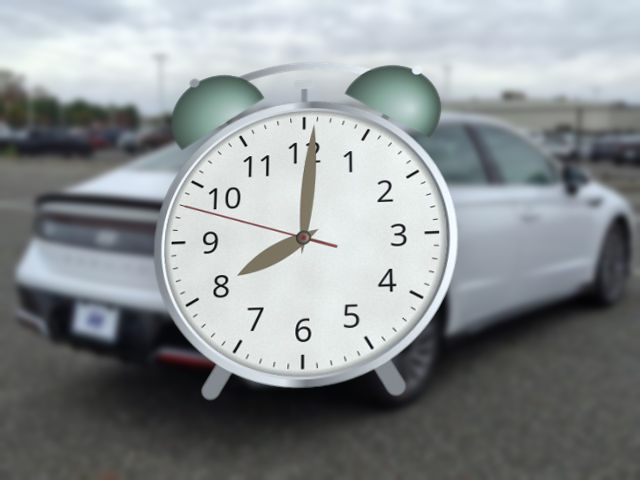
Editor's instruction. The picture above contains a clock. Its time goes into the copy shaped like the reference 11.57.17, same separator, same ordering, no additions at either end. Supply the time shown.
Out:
8.00.48
